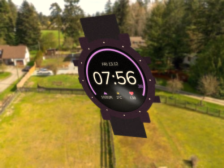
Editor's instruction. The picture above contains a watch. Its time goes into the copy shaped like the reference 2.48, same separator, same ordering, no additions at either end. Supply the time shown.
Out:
7.56
